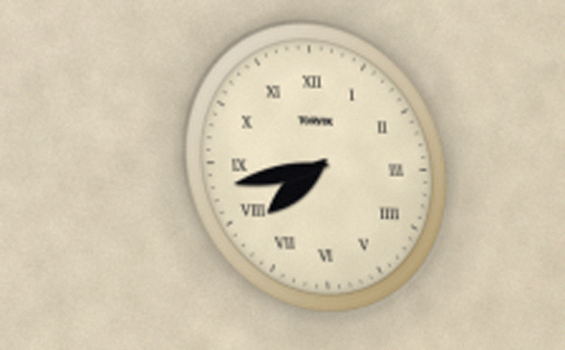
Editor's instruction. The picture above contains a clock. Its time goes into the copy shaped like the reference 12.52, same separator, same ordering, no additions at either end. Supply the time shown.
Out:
7.43
